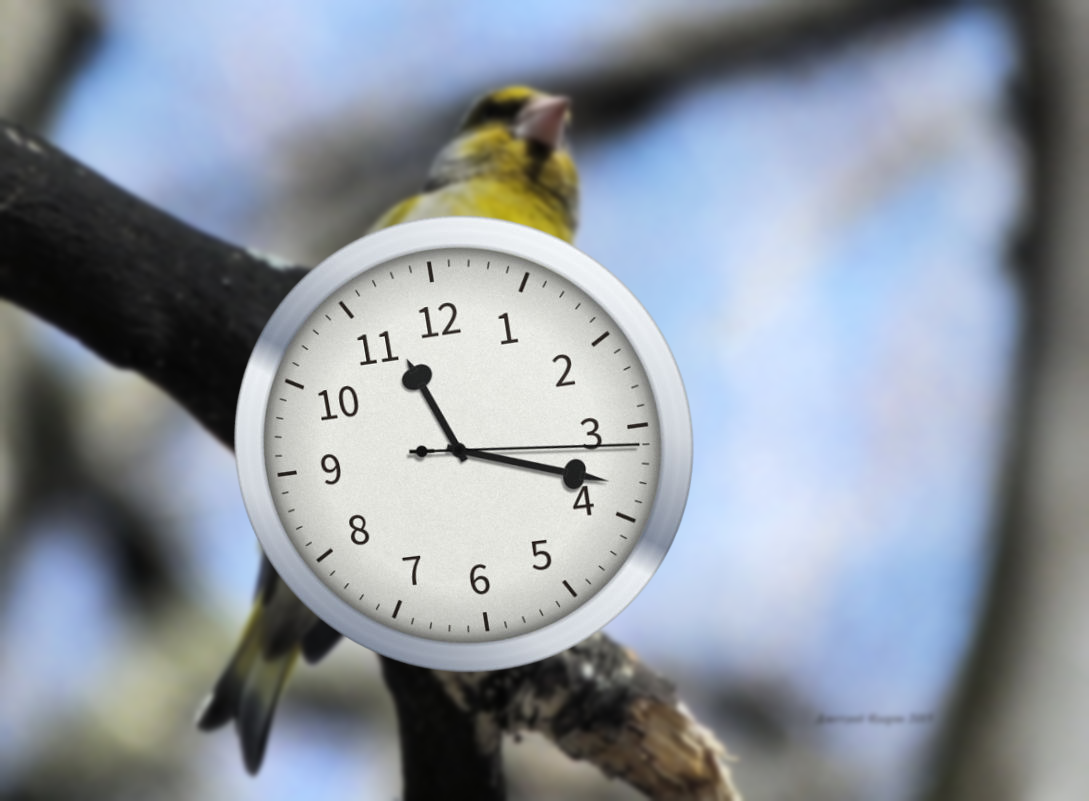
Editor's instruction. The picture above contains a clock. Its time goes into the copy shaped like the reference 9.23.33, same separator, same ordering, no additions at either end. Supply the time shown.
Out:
11.18.16
